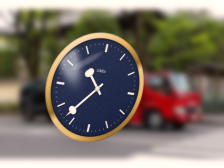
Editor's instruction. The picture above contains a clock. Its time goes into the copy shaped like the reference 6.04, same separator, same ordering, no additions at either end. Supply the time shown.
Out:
10.37
